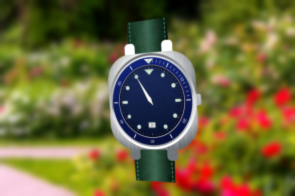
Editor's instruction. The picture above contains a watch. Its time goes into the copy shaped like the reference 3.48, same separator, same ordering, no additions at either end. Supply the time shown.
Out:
10.55
